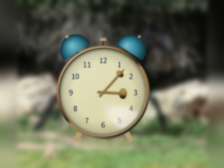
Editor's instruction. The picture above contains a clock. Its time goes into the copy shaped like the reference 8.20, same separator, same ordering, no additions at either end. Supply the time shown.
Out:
3.07
